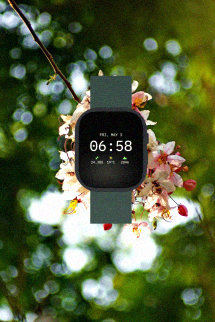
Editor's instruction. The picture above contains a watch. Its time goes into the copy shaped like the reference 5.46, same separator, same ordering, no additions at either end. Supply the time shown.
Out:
6.58
